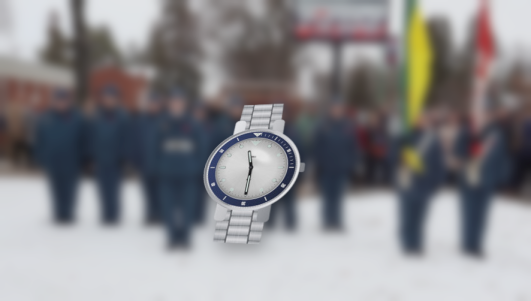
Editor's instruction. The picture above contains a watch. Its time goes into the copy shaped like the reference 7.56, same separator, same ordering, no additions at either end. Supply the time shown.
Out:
11.30
